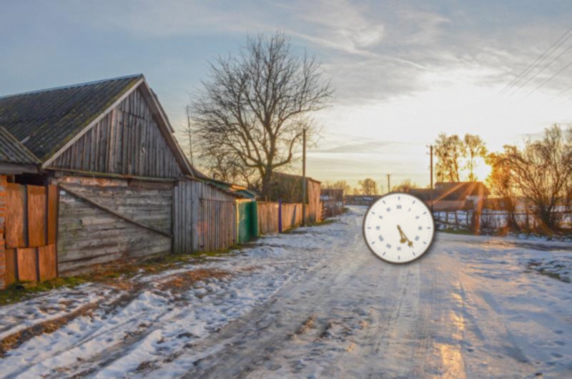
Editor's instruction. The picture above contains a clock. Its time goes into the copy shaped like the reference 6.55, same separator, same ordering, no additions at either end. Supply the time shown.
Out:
5.24
